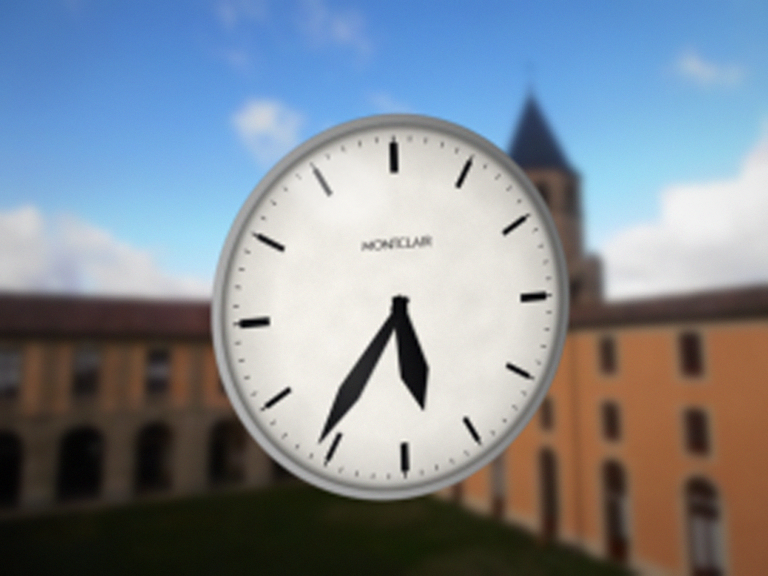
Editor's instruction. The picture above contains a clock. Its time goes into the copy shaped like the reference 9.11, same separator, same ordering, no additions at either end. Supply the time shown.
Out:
5.36
